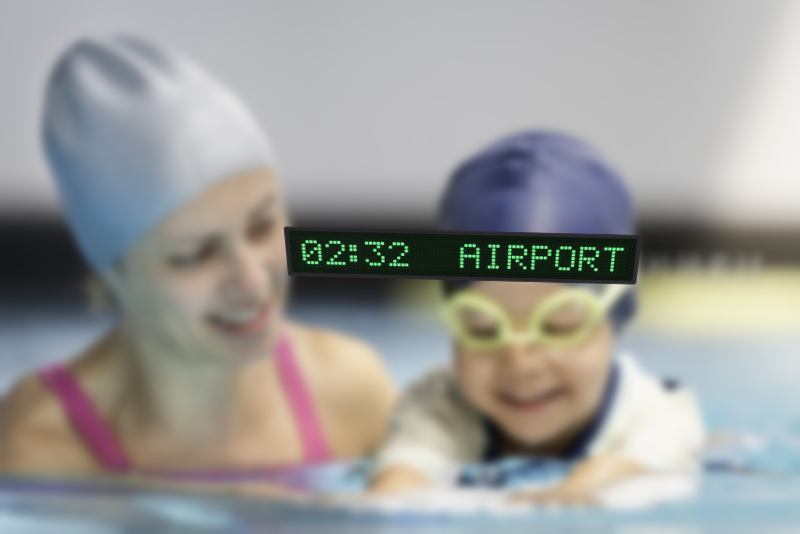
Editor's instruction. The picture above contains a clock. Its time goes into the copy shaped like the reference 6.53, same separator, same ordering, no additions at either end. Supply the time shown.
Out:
2.32
